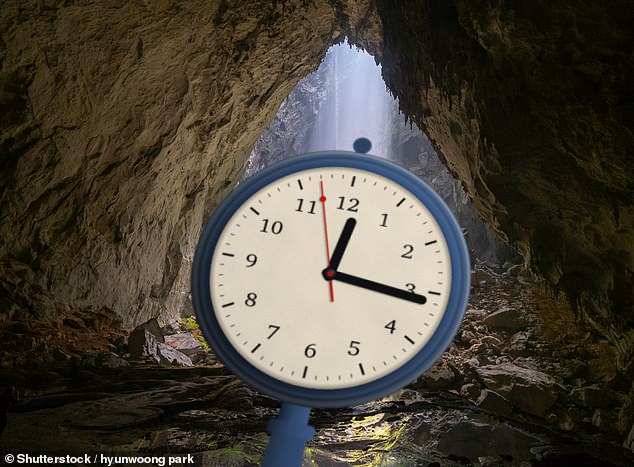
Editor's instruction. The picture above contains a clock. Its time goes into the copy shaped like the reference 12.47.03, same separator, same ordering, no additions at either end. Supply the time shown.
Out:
12.15.57
